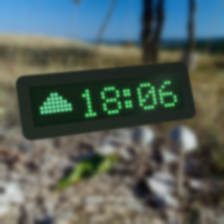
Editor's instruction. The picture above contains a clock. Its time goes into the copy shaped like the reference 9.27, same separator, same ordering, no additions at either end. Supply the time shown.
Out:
18.06
